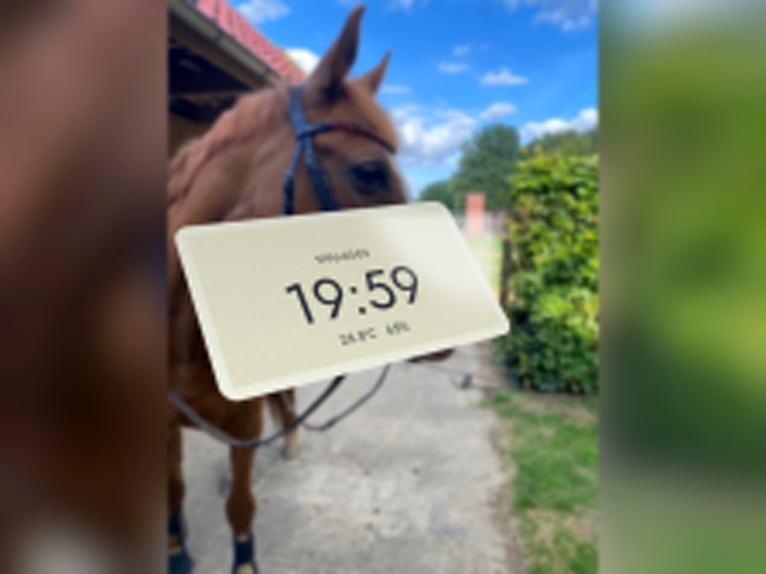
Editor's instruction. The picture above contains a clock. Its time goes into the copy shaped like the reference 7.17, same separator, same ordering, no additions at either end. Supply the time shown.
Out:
19.59
